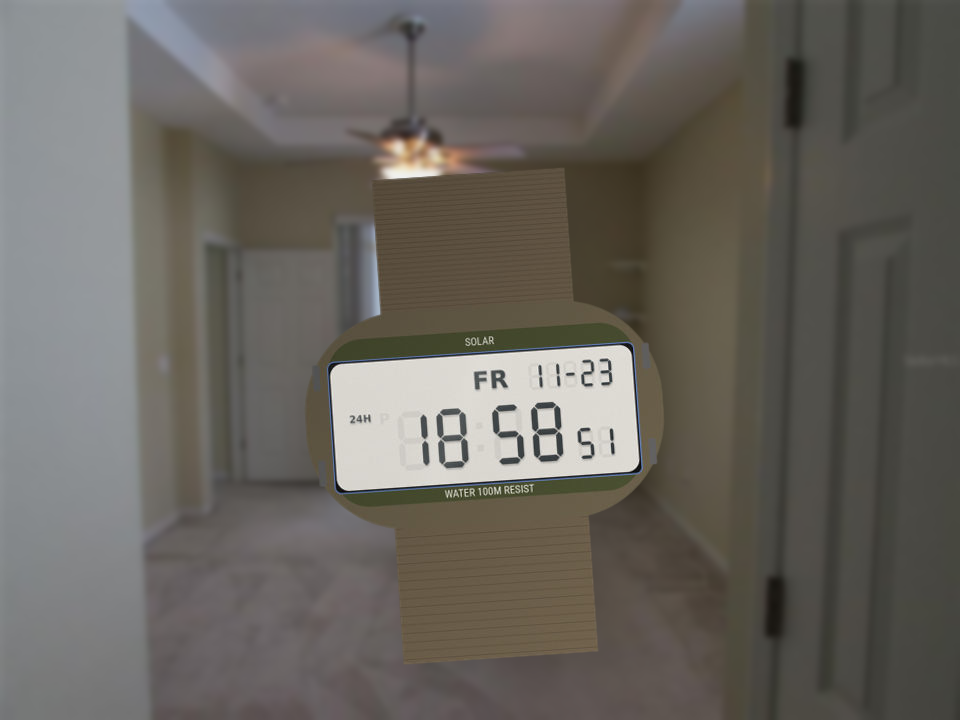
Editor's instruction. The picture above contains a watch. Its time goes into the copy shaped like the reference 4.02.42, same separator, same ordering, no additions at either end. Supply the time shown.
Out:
18.58.51
